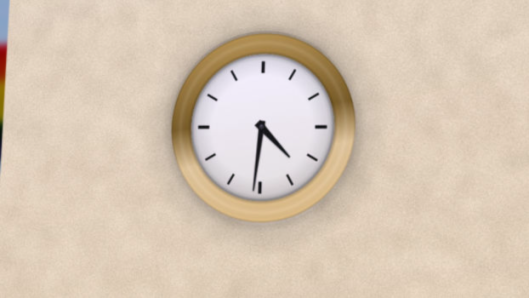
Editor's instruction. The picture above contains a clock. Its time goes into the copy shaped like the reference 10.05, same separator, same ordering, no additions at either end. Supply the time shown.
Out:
4.31
